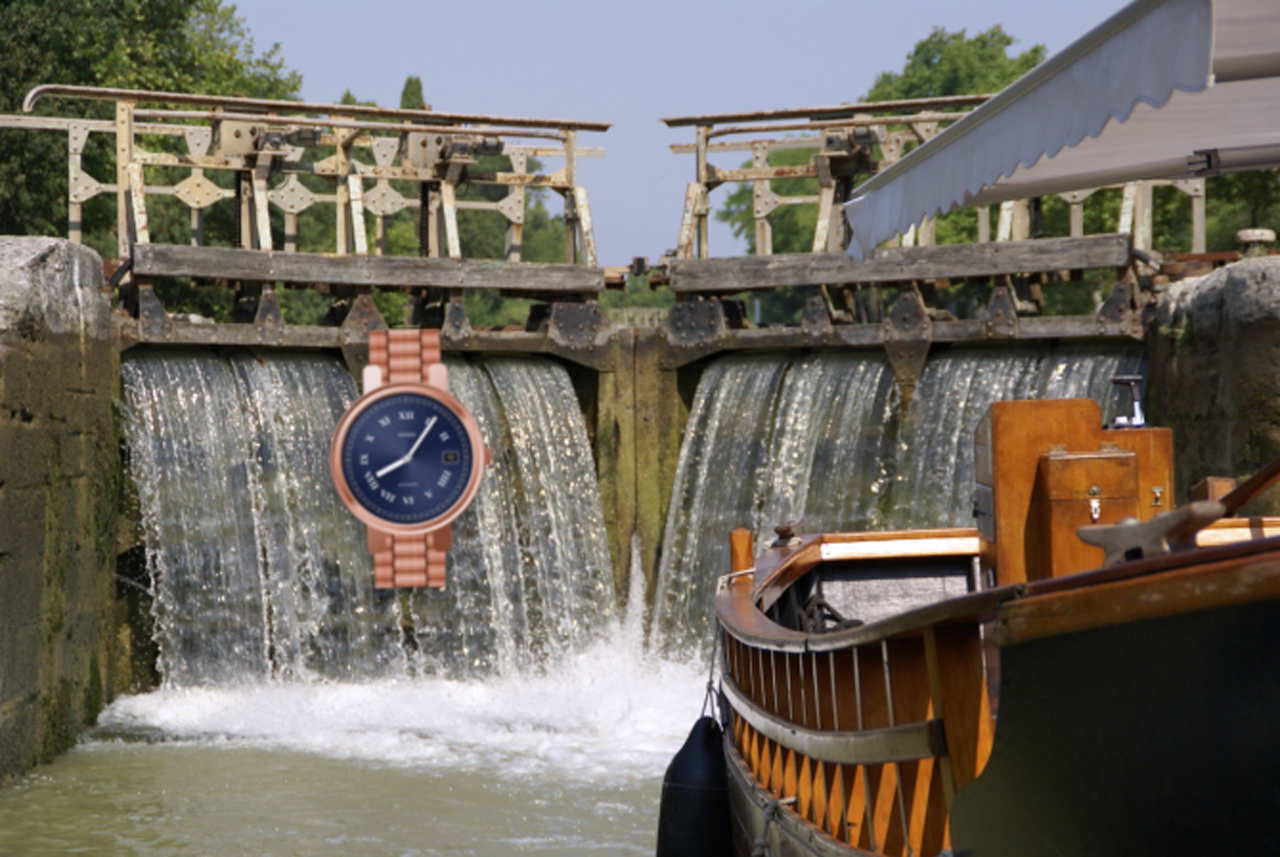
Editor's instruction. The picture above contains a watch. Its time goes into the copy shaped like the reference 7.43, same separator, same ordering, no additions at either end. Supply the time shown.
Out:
8.06
